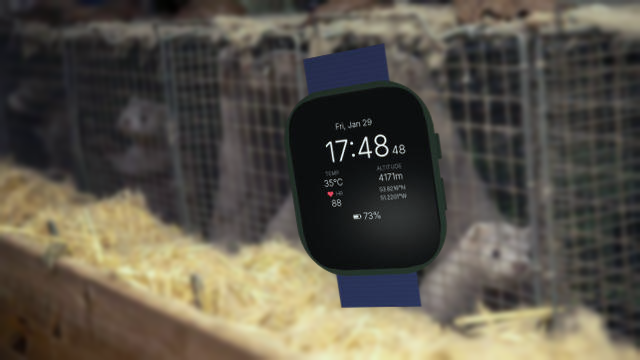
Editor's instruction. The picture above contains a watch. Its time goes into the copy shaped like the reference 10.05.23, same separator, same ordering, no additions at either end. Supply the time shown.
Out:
17.48.48
